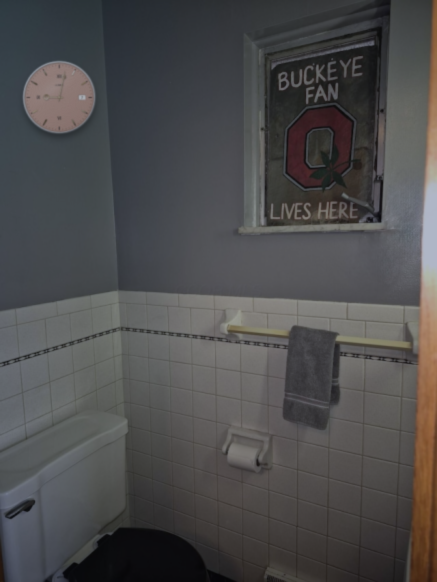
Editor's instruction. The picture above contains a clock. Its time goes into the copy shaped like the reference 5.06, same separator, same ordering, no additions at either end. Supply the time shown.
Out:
9.02
